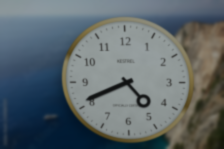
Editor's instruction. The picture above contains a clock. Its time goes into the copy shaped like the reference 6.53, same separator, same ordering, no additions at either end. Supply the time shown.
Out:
4.41
